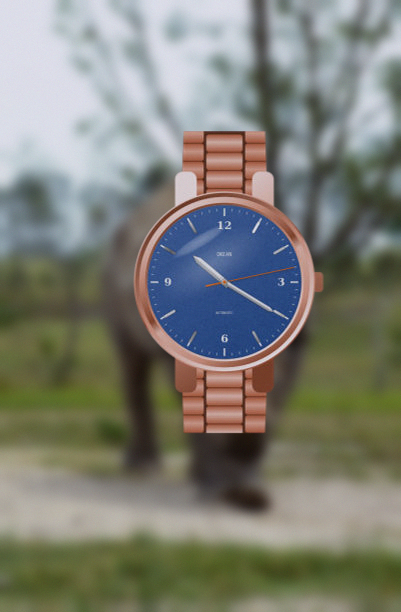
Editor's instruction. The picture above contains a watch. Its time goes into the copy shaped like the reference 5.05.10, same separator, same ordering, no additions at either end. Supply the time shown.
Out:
10.20.13
